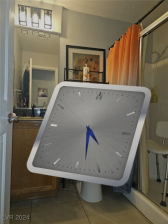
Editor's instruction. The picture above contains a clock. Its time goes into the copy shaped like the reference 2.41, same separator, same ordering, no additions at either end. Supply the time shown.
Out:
4.28
